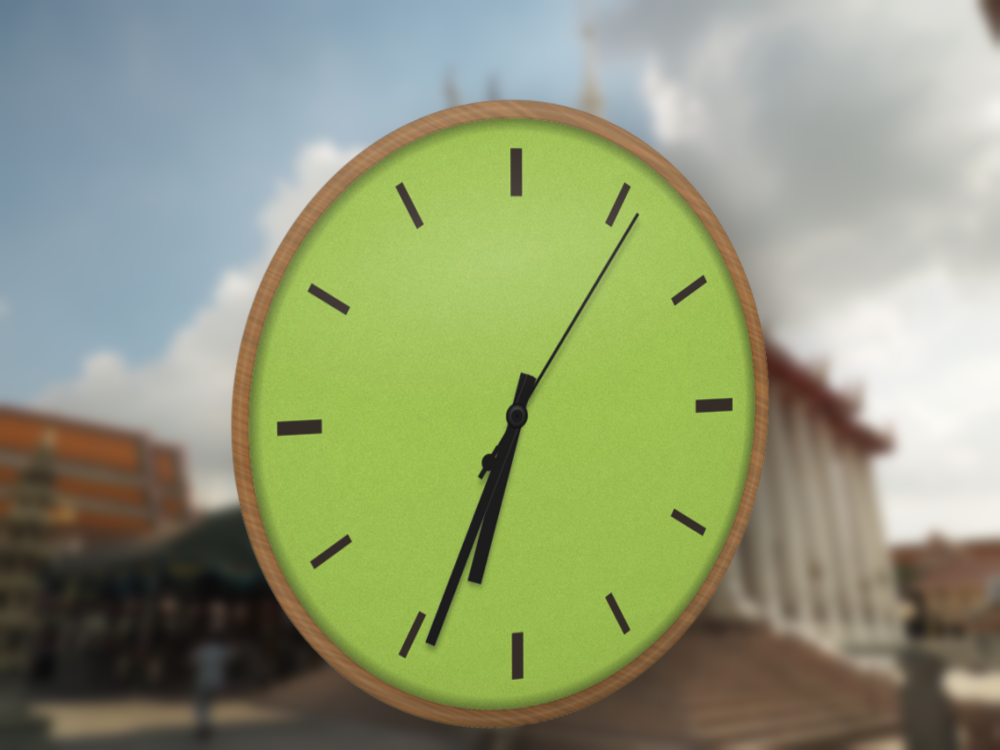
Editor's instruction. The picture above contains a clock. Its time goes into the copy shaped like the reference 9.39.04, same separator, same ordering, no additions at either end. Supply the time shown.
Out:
6.34.06
